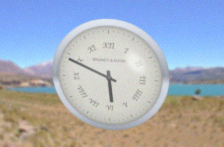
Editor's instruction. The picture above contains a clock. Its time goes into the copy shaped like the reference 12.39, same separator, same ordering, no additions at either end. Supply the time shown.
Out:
5.49
